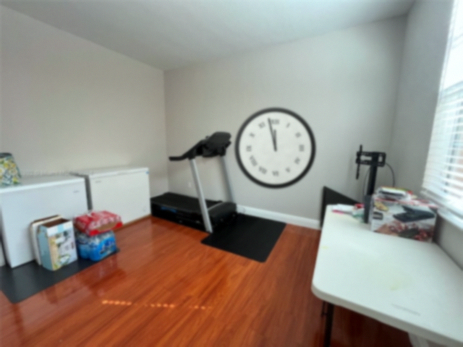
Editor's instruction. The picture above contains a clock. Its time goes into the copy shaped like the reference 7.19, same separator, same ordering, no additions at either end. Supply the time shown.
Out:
11.58
